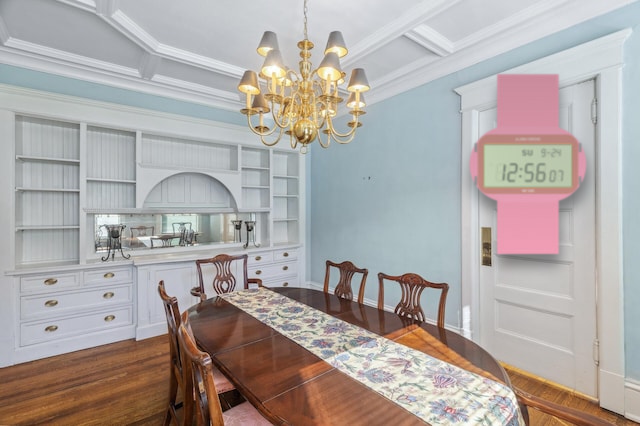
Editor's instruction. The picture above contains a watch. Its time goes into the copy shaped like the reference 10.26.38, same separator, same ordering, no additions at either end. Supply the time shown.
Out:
12.56.07
